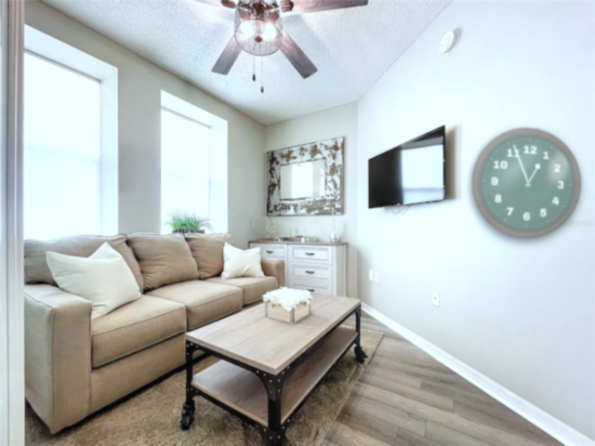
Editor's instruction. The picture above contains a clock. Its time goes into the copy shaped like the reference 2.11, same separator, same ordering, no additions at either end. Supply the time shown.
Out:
12.56
